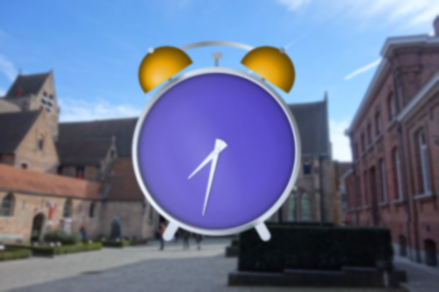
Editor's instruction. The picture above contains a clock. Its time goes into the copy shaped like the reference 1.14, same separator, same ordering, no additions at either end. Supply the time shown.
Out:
7.32
